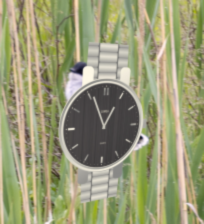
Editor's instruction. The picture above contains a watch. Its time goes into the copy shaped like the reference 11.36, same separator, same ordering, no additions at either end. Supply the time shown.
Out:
12.56
